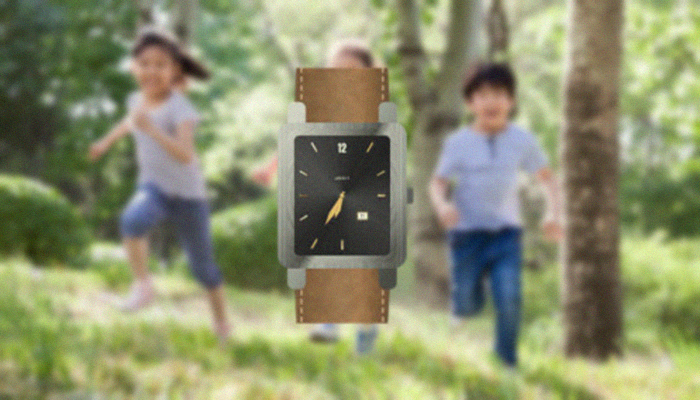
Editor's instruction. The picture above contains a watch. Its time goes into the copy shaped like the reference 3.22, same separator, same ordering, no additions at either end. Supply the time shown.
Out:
6.35
